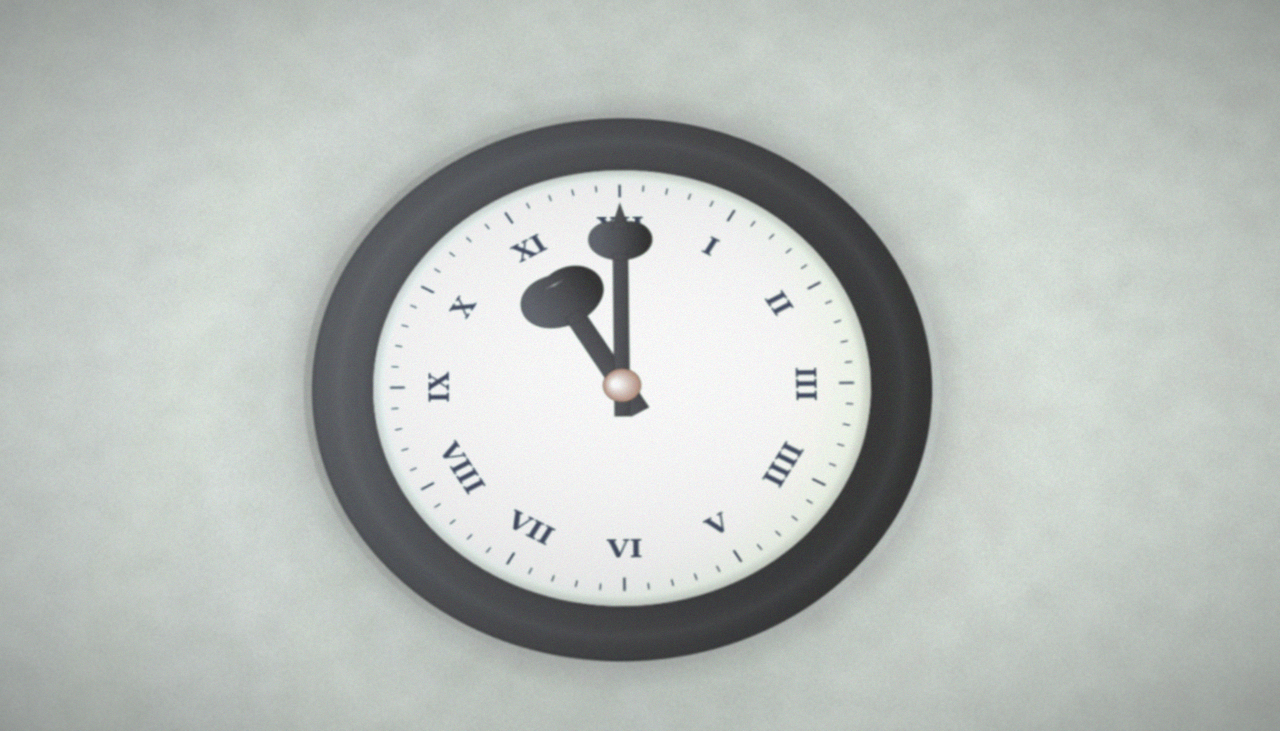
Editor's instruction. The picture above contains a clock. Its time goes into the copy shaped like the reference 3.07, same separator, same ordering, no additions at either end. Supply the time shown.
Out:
11.00
